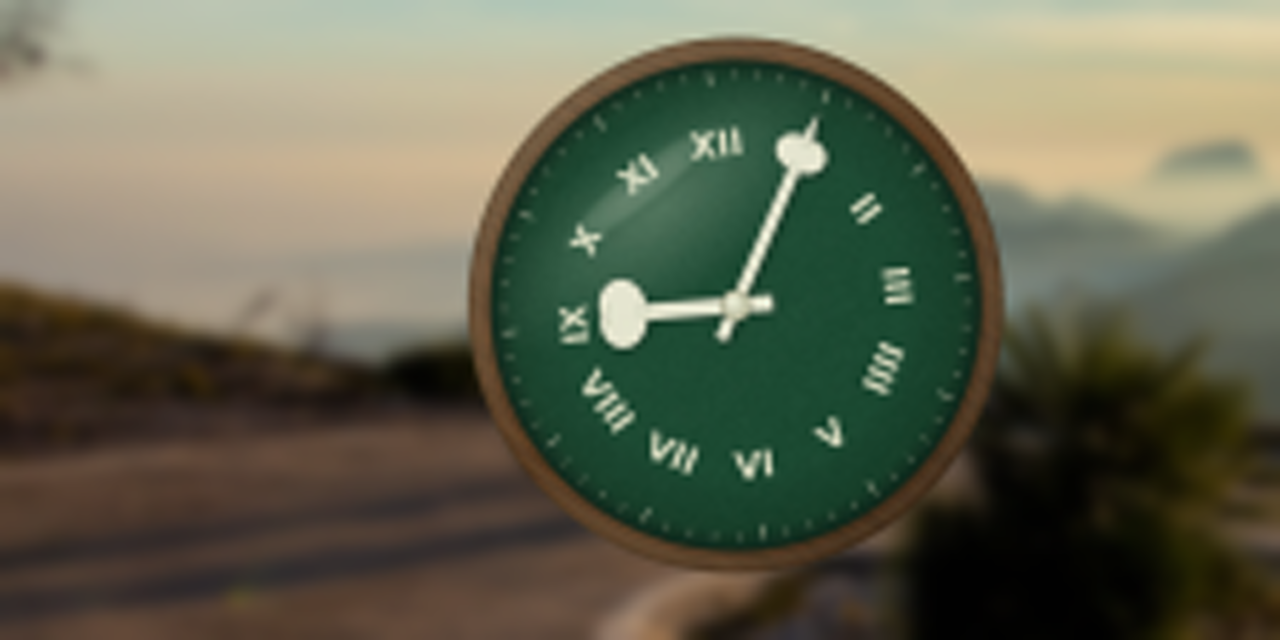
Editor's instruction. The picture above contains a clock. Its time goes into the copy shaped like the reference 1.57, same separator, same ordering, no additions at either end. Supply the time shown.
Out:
9.05
